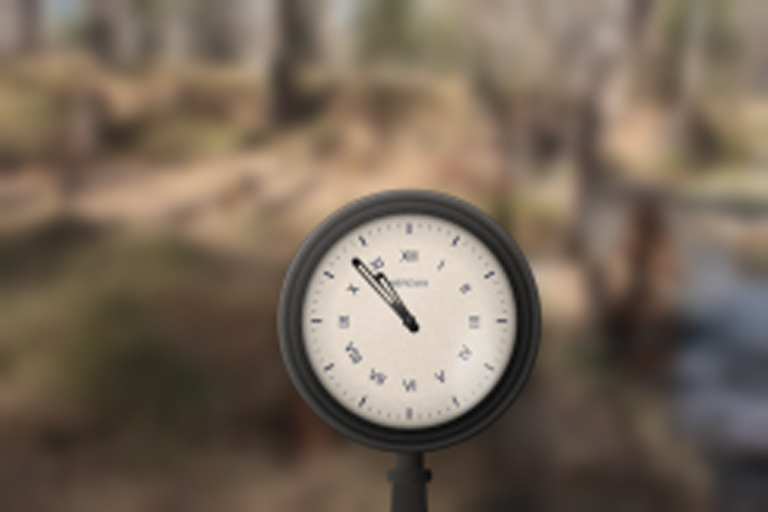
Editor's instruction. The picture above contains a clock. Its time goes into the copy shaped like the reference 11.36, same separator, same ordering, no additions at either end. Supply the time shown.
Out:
10.53
